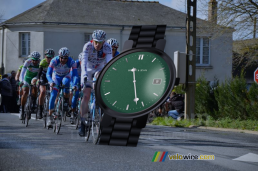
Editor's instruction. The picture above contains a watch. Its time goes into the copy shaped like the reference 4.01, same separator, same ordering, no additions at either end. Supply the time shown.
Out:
11.27
